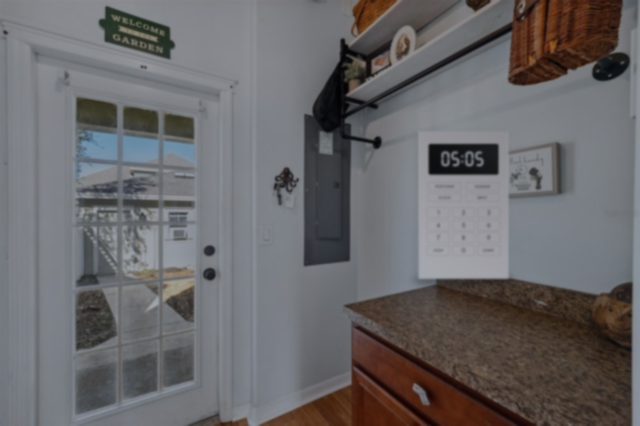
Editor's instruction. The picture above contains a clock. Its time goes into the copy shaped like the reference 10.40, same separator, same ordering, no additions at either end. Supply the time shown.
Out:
5.05
